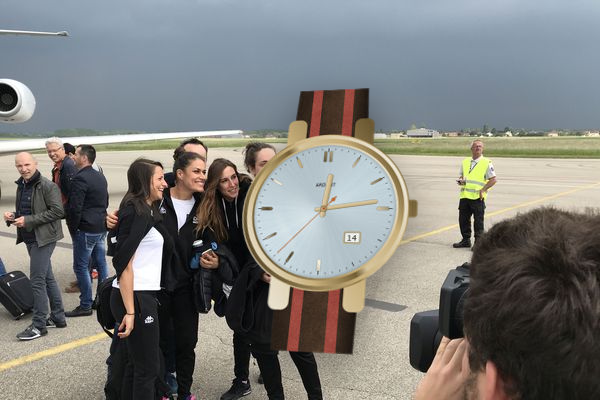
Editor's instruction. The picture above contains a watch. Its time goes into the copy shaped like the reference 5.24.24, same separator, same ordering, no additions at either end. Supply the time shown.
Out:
12.13.37
